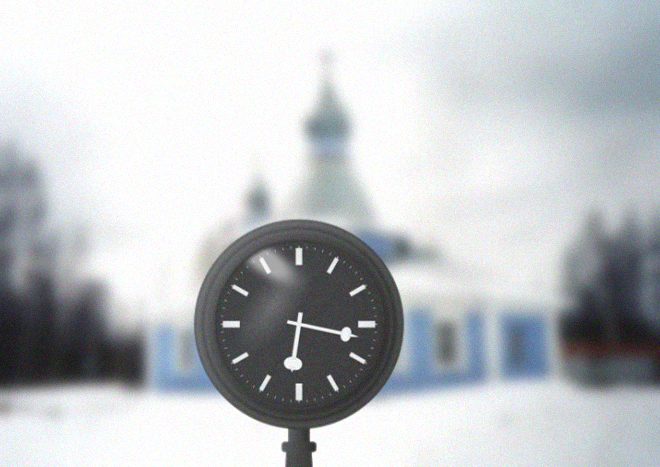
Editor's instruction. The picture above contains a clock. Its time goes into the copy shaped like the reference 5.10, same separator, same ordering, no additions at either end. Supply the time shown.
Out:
6.17
